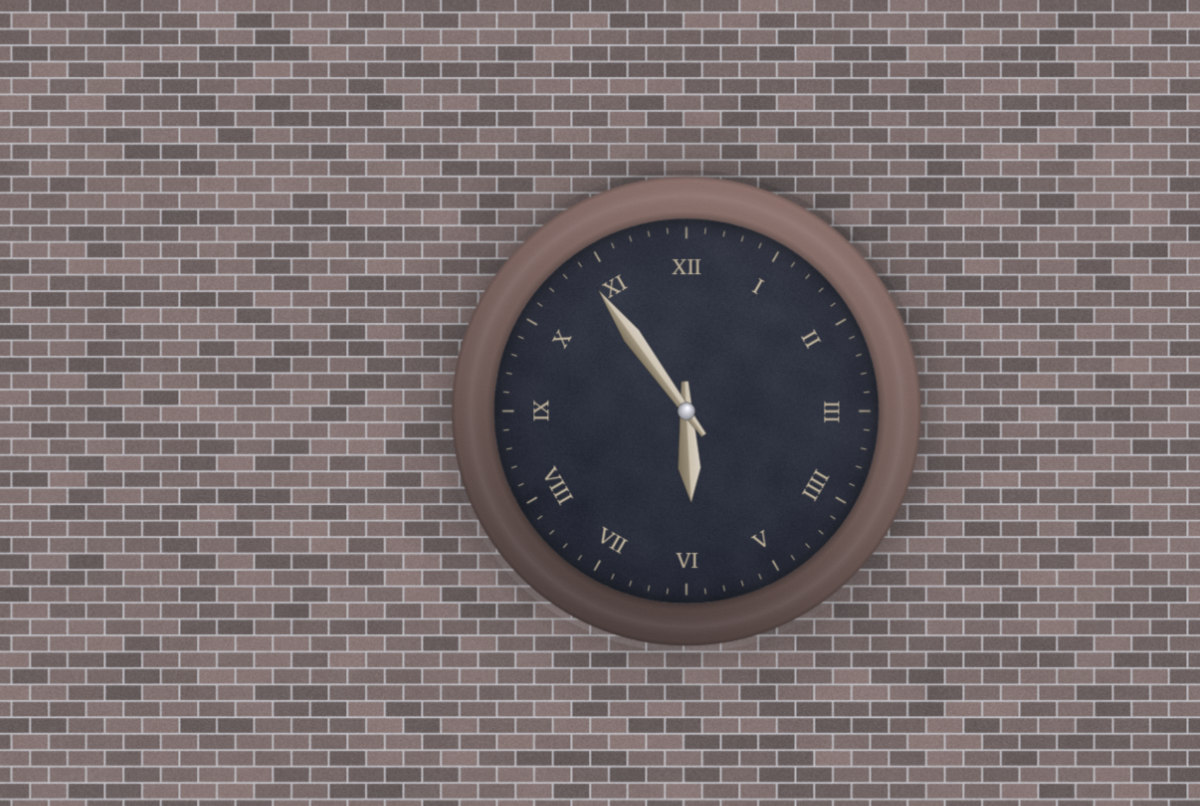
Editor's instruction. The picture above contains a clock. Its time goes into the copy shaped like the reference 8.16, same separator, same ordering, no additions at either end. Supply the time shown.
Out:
5.54
